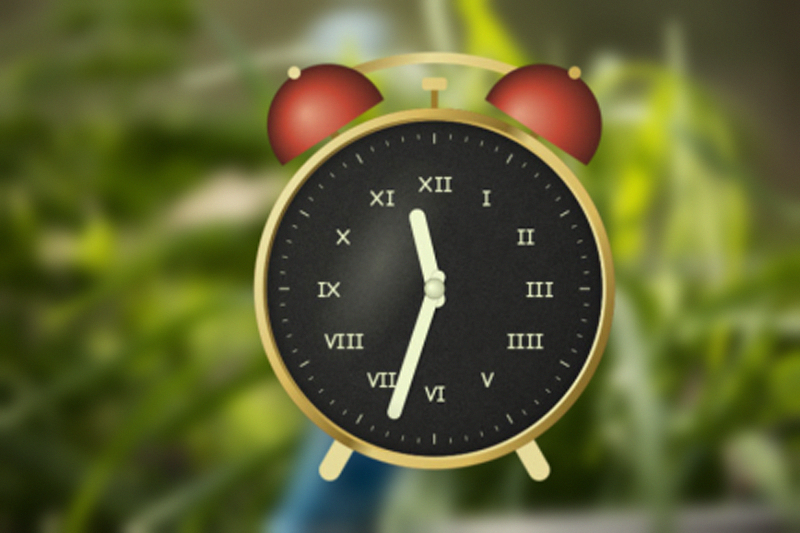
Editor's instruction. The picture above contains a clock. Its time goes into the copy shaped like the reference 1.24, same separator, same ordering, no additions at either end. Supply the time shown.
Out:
11.33
